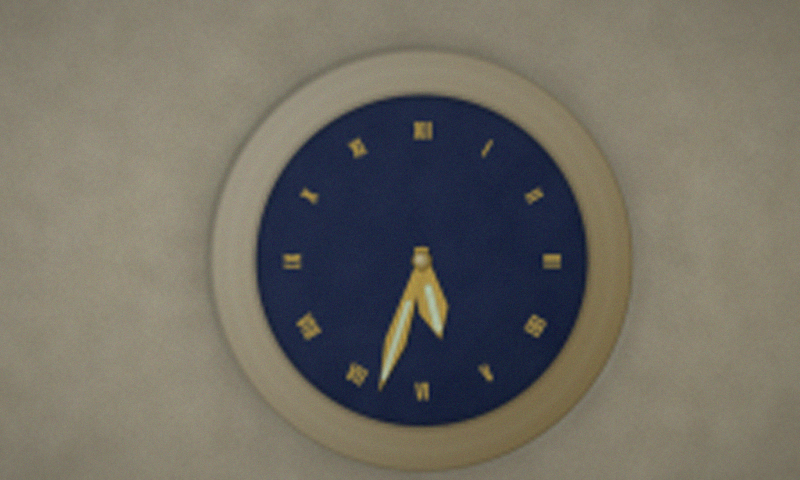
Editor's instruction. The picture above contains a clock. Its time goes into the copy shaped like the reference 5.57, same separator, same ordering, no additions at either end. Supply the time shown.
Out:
5.33
